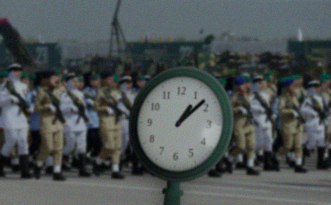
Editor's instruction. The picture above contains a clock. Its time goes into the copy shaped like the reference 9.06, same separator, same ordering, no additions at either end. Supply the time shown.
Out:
1.08
